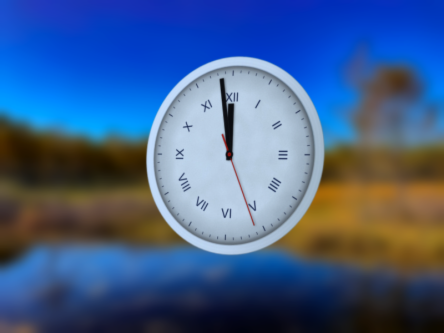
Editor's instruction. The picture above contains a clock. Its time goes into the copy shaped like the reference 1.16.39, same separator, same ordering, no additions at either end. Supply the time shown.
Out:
11.58.26
